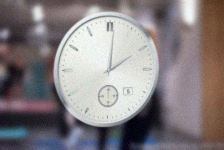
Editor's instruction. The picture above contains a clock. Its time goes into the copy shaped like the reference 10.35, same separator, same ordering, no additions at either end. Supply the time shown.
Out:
2.01
